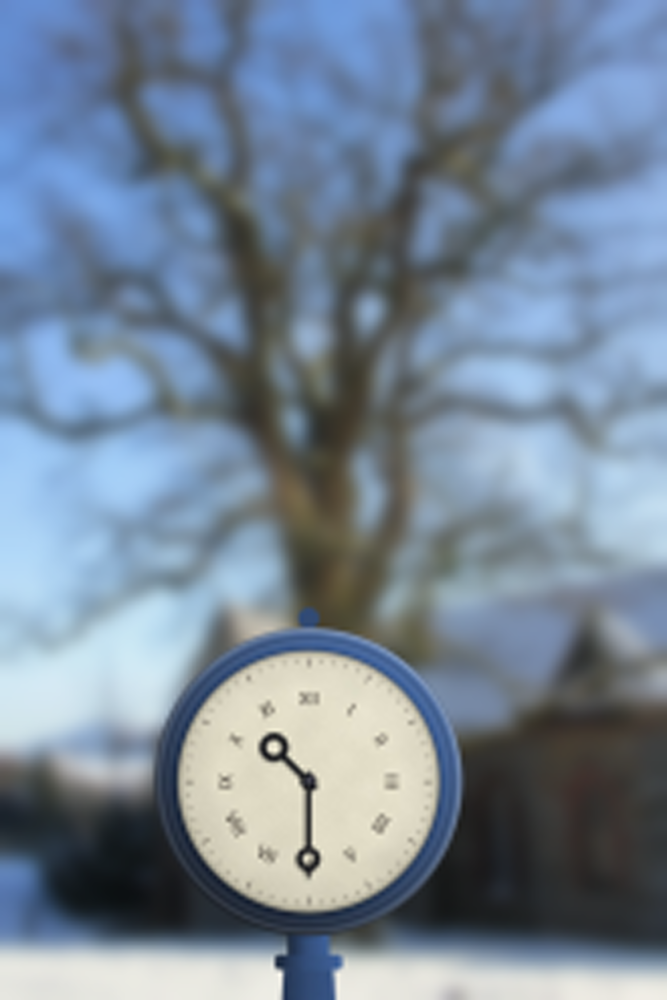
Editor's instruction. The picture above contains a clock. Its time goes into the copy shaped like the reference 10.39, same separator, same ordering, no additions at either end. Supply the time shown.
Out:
10.30
